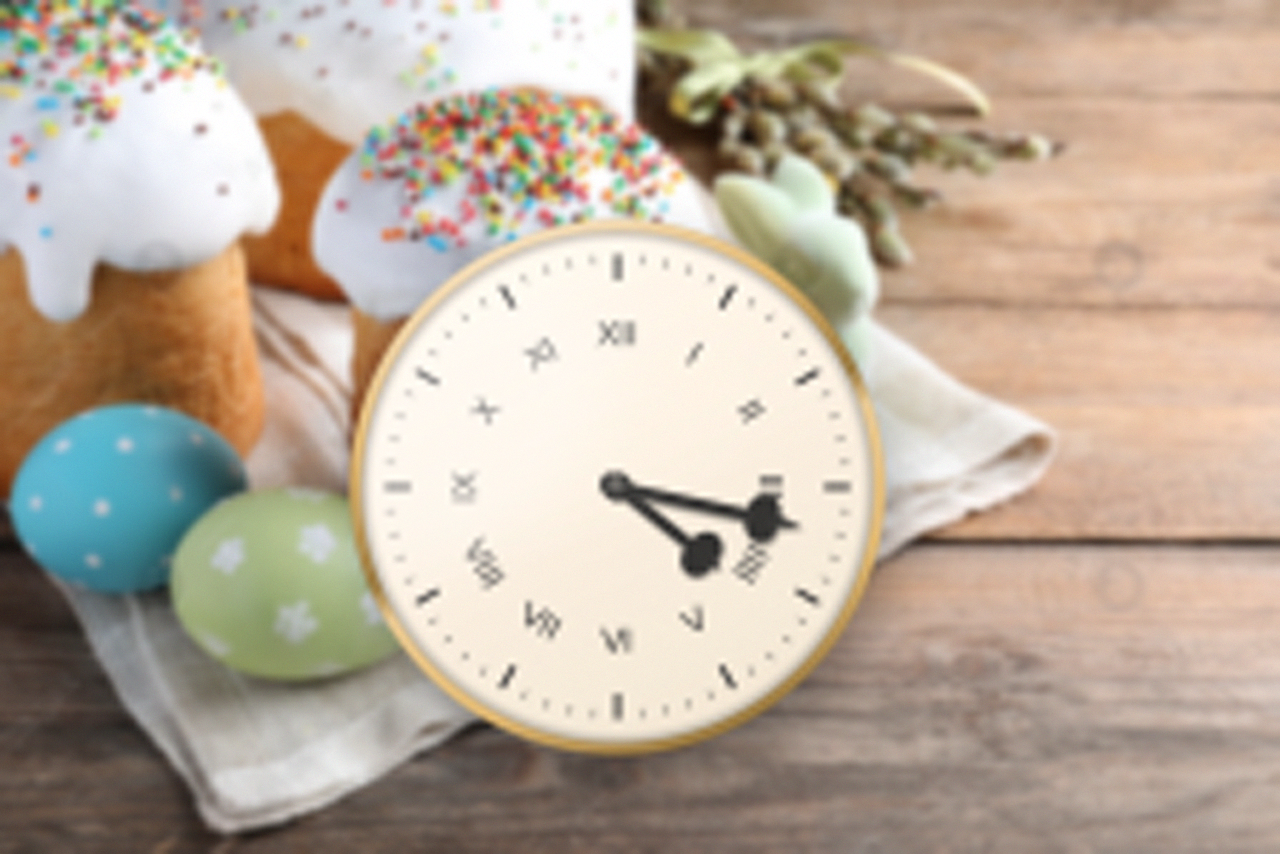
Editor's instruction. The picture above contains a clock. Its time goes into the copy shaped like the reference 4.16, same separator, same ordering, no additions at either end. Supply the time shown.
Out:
4.17
